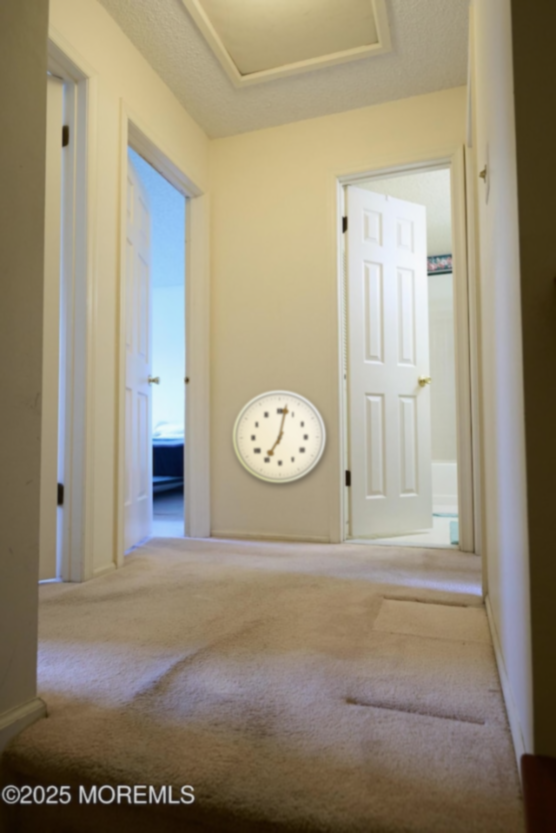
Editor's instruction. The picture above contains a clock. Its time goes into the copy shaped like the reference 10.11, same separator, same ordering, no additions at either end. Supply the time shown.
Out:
7.02
